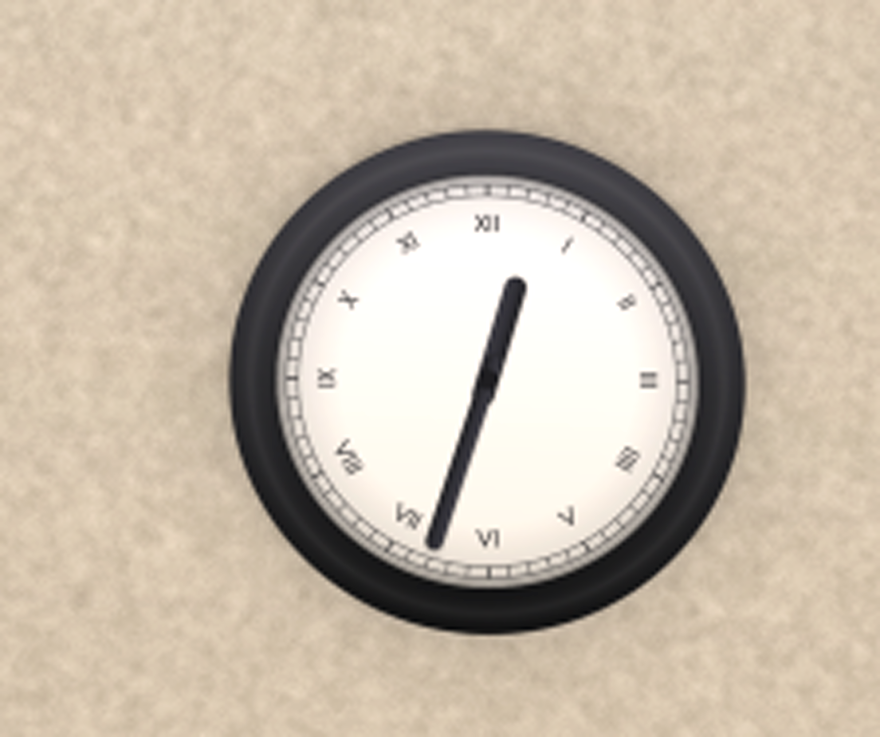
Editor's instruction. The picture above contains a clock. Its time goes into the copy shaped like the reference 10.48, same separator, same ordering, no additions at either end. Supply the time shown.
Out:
12.33
